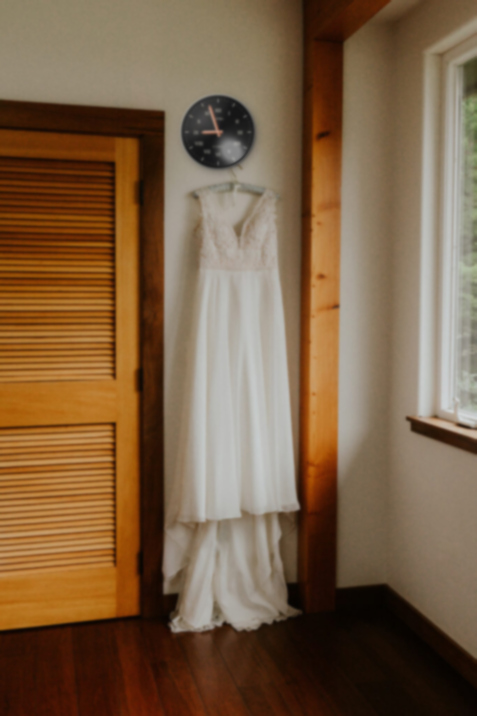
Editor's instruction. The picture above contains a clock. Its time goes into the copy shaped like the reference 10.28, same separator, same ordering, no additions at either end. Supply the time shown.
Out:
8.57
